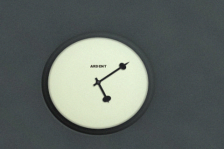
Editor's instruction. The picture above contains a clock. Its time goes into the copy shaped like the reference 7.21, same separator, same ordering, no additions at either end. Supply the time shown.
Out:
5.09
